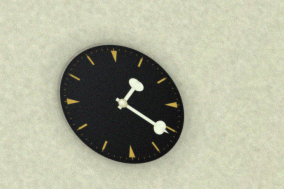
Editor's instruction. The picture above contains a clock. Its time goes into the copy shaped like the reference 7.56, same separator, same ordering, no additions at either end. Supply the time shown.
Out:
1.21
